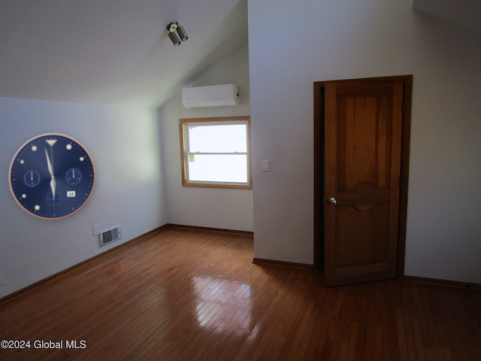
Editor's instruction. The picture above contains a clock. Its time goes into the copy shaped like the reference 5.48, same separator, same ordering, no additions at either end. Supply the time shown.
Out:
5.58
